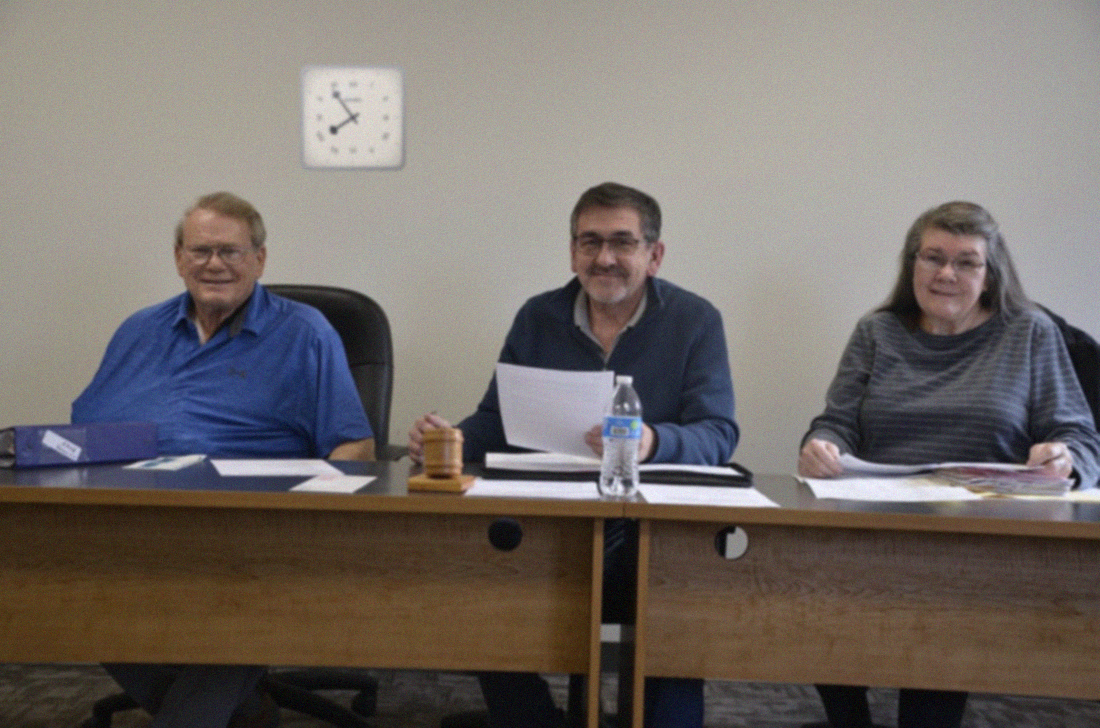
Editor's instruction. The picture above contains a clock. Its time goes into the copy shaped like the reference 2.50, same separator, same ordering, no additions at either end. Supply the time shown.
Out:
7.54
